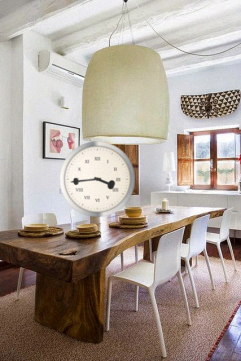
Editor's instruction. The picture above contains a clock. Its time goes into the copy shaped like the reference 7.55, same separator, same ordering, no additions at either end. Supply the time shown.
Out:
3.44
